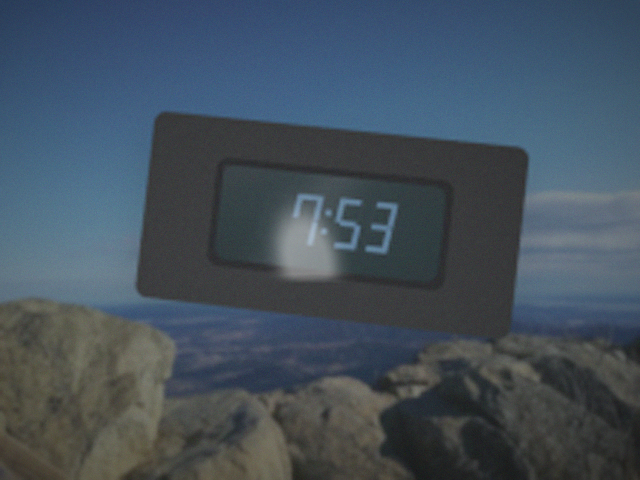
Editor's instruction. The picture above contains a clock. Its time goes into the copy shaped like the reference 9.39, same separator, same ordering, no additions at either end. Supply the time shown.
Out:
7.53
